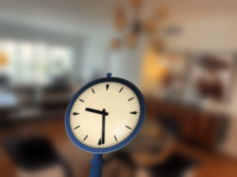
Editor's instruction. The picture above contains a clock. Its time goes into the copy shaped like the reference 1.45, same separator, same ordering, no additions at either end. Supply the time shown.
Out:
9.29
